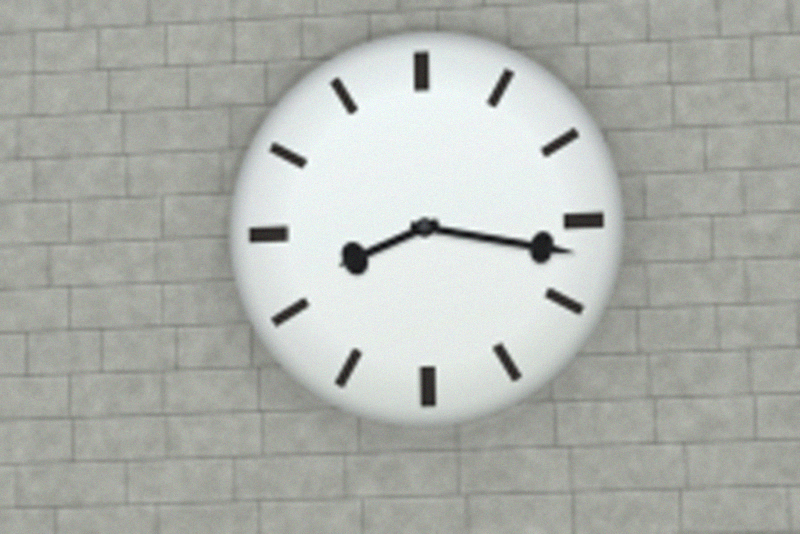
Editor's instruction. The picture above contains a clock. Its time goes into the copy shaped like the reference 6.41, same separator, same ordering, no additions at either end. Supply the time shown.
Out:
8.17
